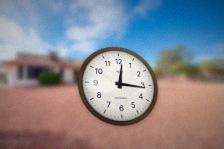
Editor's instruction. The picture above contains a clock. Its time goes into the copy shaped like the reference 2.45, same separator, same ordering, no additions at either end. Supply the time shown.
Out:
12.16
